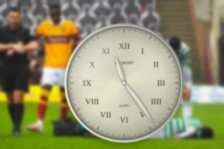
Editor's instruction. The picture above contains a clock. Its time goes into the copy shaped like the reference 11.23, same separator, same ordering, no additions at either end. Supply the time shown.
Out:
11.24
